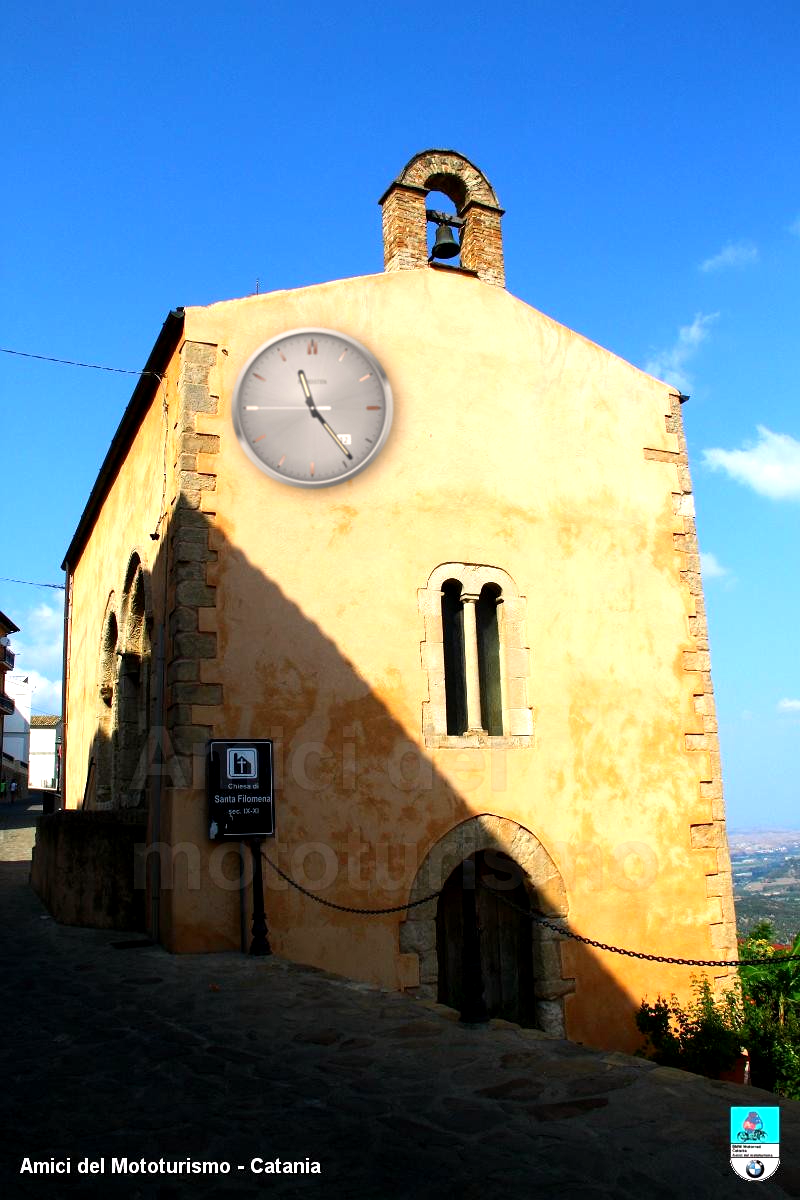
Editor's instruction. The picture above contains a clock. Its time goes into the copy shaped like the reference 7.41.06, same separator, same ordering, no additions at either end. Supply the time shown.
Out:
11.23.45
